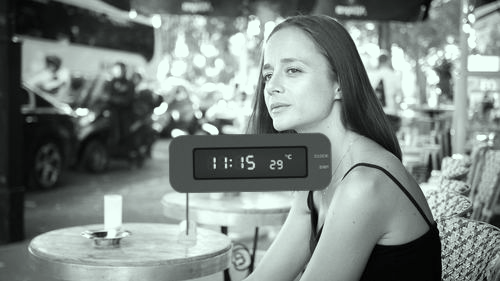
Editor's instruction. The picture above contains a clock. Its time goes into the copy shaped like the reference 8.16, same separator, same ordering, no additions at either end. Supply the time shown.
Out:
11.15
